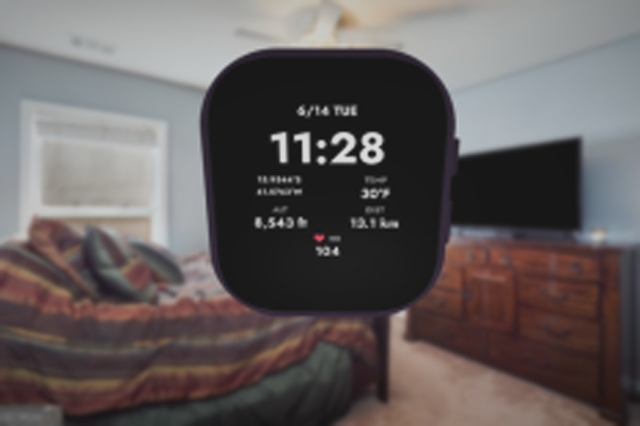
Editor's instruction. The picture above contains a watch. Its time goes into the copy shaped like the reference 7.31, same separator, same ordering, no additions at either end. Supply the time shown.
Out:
11.28
